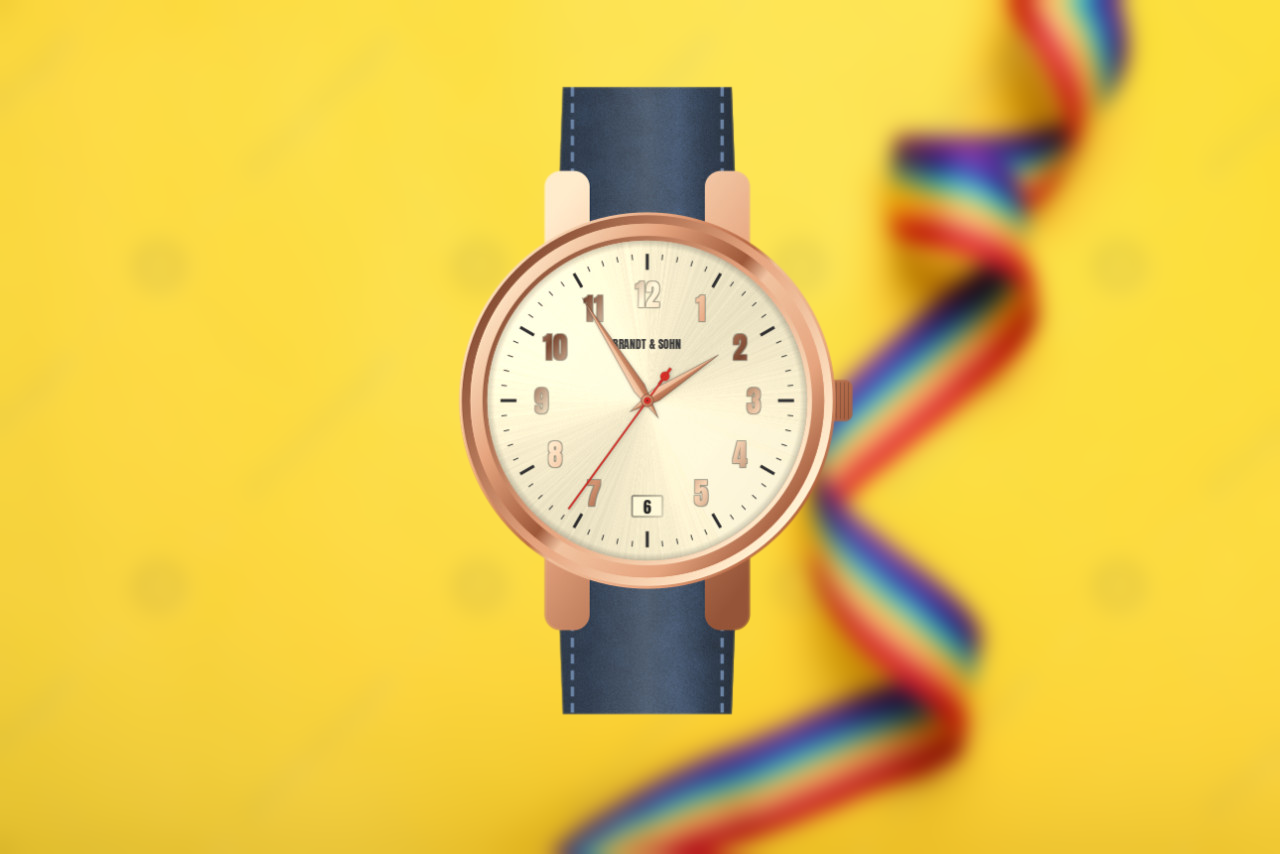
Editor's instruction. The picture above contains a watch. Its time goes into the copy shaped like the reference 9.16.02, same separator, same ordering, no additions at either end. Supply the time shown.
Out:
1.54.36
